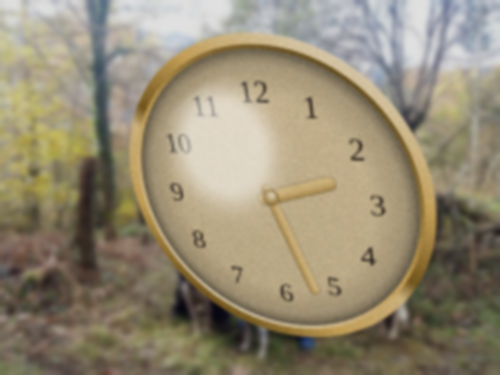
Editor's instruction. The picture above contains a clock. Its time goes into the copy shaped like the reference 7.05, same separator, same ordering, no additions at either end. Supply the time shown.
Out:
2.27
